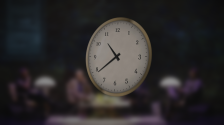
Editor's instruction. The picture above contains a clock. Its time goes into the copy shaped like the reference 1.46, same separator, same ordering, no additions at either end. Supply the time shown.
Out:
10.39
